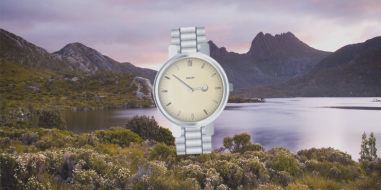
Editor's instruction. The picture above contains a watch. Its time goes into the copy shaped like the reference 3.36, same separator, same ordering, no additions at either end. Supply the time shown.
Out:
2.52
